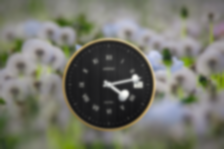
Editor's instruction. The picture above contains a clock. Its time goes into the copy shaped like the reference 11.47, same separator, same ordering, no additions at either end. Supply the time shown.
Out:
4.13
